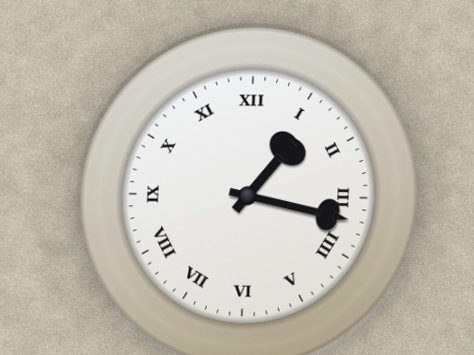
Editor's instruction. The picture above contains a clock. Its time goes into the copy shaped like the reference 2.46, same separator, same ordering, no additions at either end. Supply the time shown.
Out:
1.17
